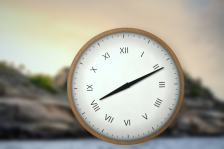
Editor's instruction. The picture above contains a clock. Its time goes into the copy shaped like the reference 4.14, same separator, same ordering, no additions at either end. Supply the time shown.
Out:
8.11
